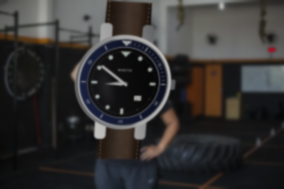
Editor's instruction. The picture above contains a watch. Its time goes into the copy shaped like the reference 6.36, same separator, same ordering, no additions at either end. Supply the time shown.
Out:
8.51
